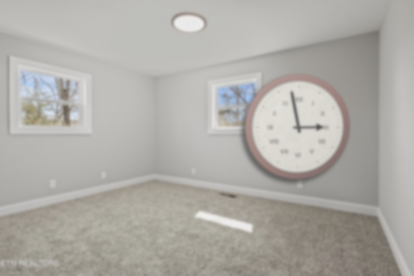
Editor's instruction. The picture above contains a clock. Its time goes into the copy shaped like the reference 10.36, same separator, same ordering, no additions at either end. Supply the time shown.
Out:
2.58
